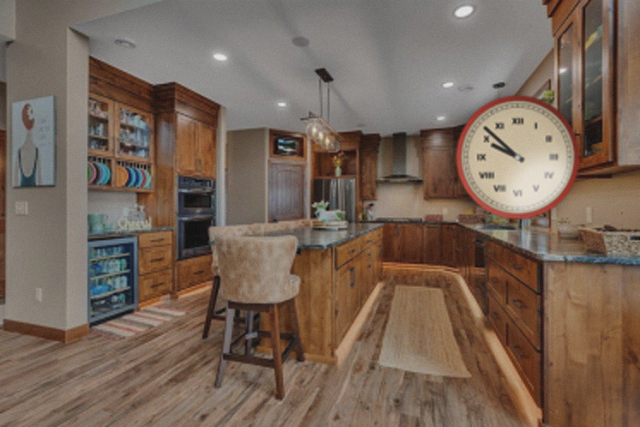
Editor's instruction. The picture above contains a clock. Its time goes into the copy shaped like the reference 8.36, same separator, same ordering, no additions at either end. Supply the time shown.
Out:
9.52
